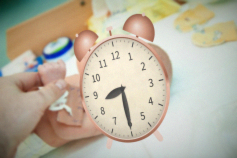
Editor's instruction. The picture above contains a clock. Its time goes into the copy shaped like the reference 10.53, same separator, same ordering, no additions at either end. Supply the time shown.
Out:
8.30
